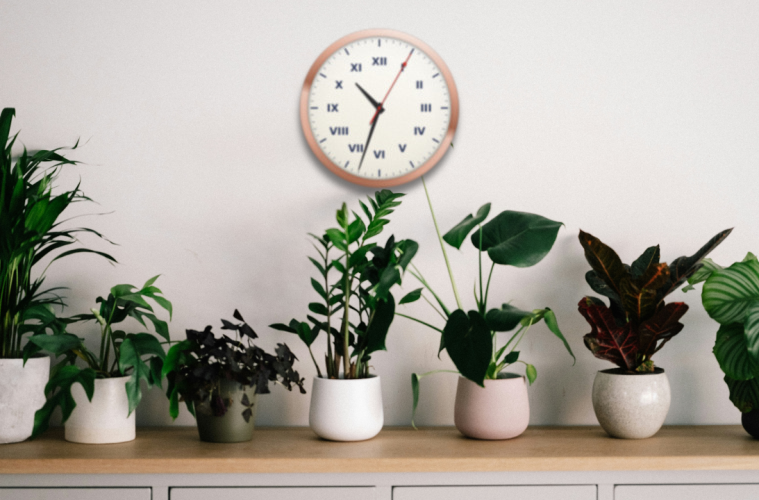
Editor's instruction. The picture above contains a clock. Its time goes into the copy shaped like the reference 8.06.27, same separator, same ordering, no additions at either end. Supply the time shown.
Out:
10.33.05
